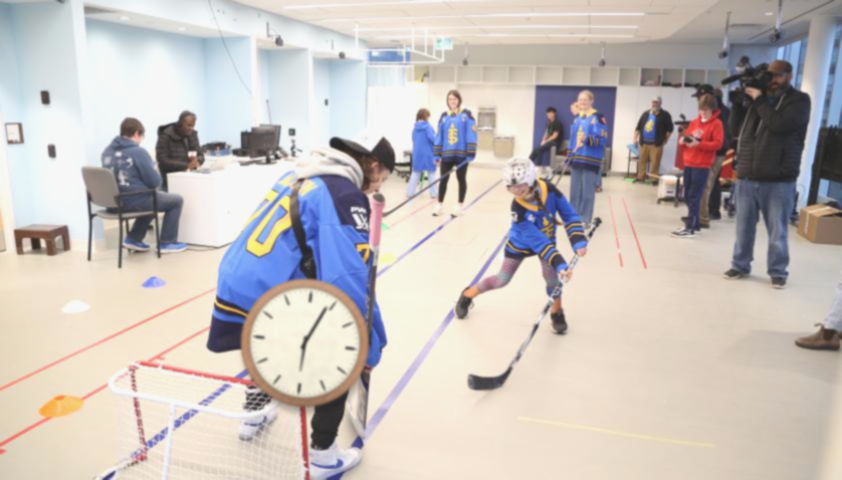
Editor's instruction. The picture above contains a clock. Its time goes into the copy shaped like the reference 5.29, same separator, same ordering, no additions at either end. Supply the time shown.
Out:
6.04
